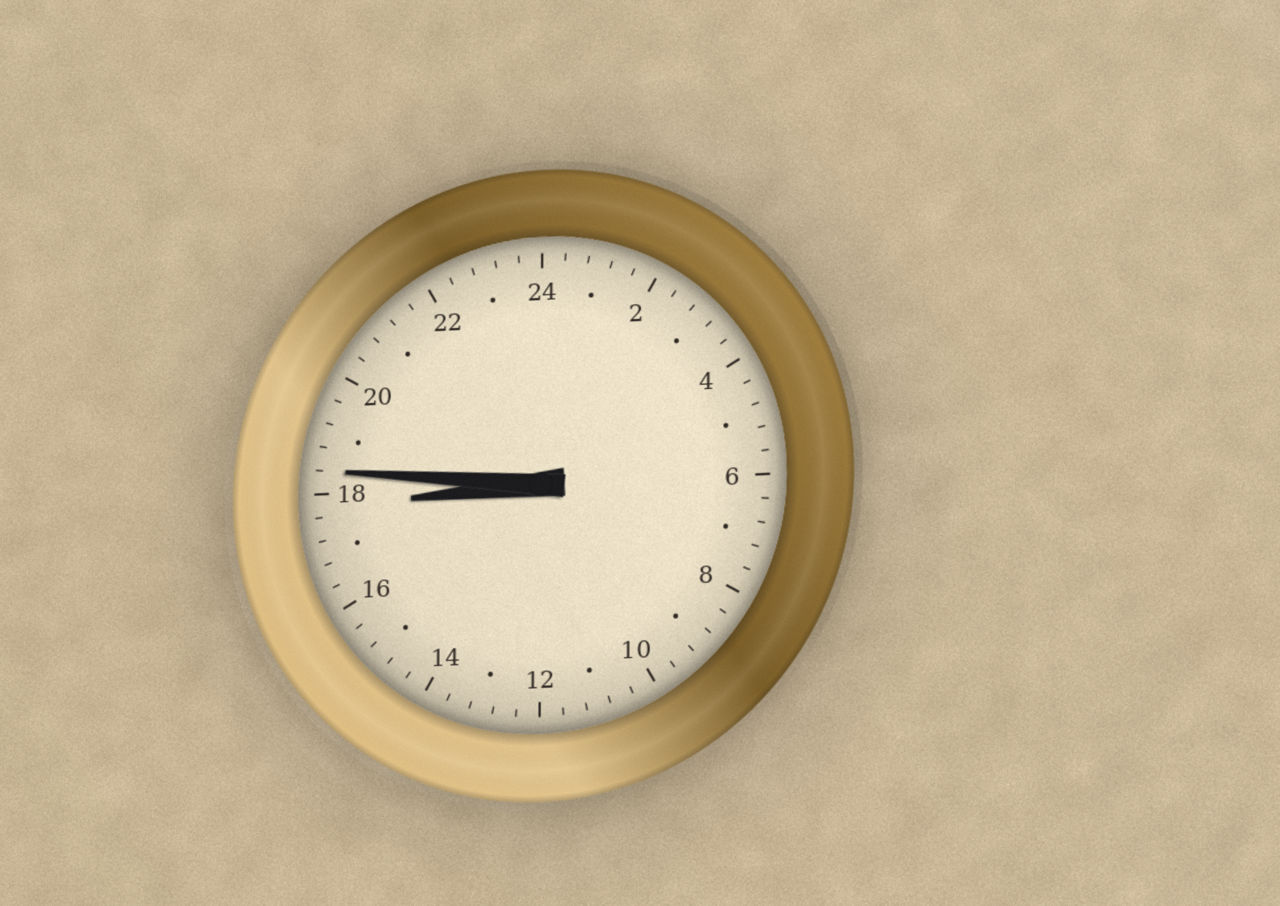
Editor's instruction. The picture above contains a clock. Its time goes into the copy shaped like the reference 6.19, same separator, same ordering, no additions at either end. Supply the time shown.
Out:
17.46
